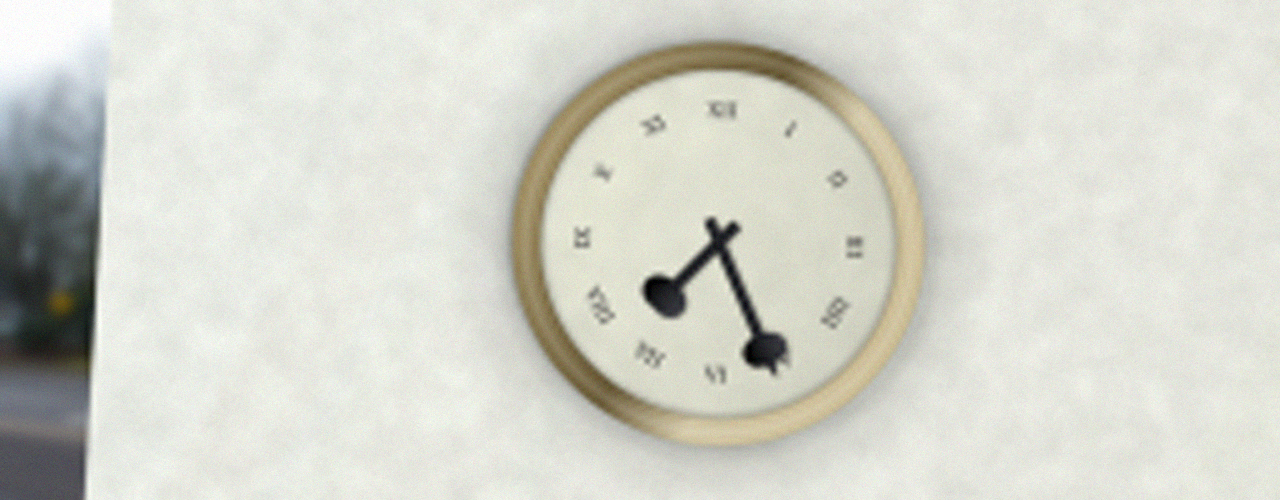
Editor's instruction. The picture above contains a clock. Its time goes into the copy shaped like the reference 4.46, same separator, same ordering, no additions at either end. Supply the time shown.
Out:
7.26
